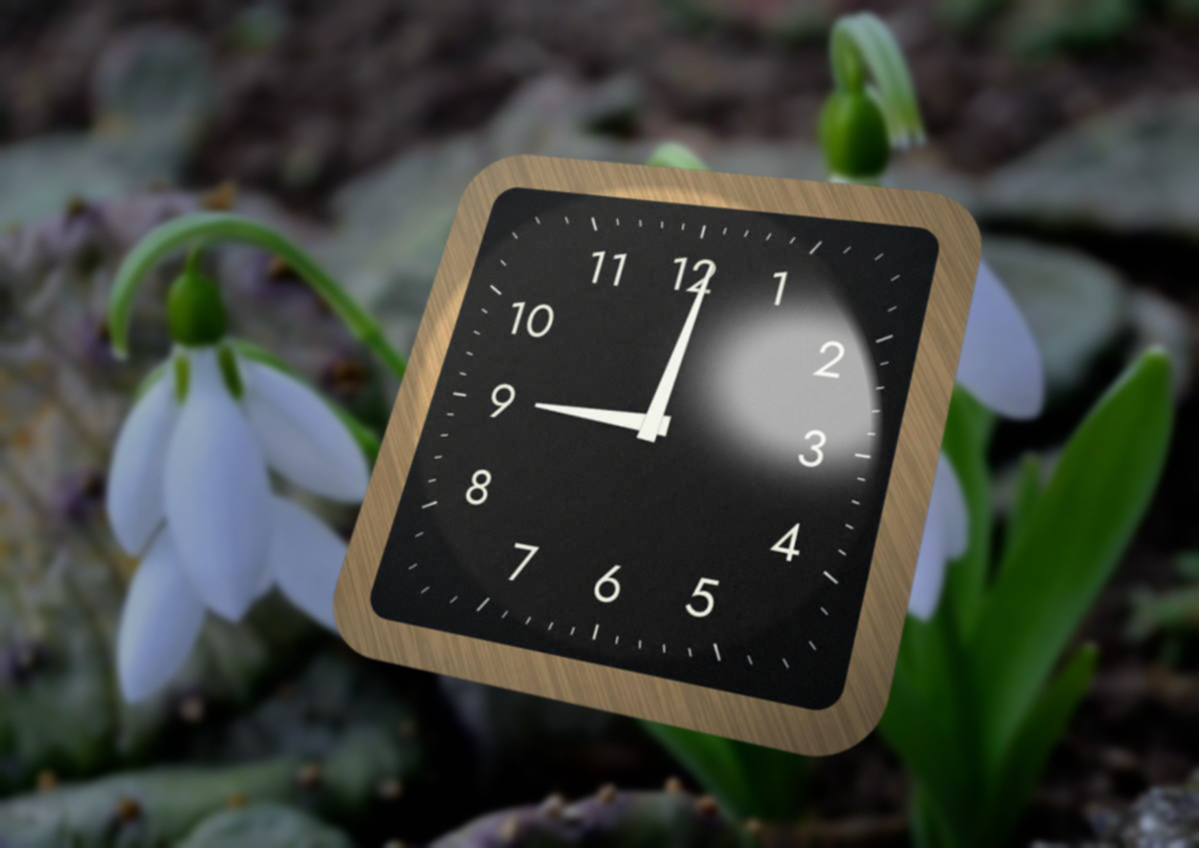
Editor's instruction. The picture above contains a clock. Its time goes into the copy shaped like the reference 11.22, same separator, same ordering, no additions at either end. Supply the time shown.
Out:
9.01
